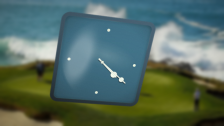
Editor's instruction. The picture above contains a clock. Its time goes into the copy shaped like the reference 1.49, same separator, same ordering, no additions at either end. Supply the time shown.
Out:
4.21
